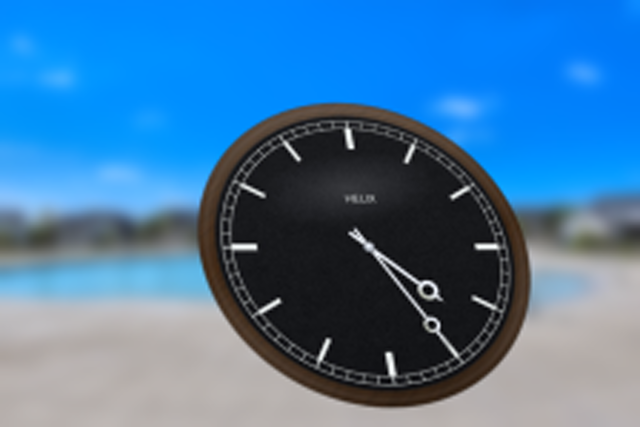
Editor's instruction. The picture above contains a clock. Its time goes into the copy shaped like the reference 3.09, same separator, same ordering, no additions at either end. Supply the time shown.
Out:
4.25
